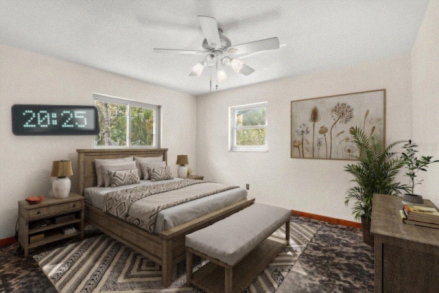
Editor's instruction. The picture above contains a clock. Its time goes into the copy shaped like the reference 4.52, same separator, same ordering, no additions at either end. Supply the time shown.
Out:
20.25
